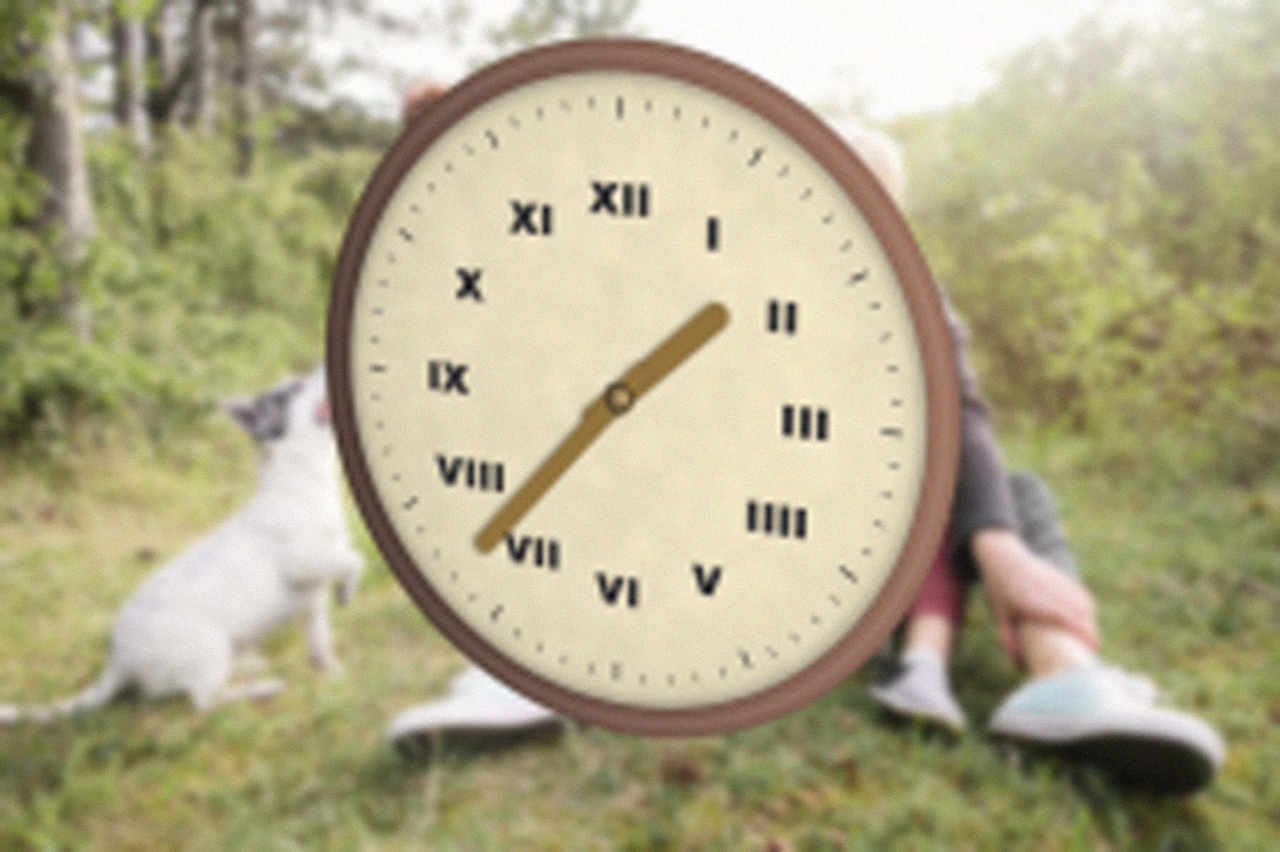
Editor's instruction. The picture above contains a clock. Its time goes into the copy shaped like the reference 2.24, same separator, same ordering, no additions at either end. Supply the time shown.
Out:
1.37
